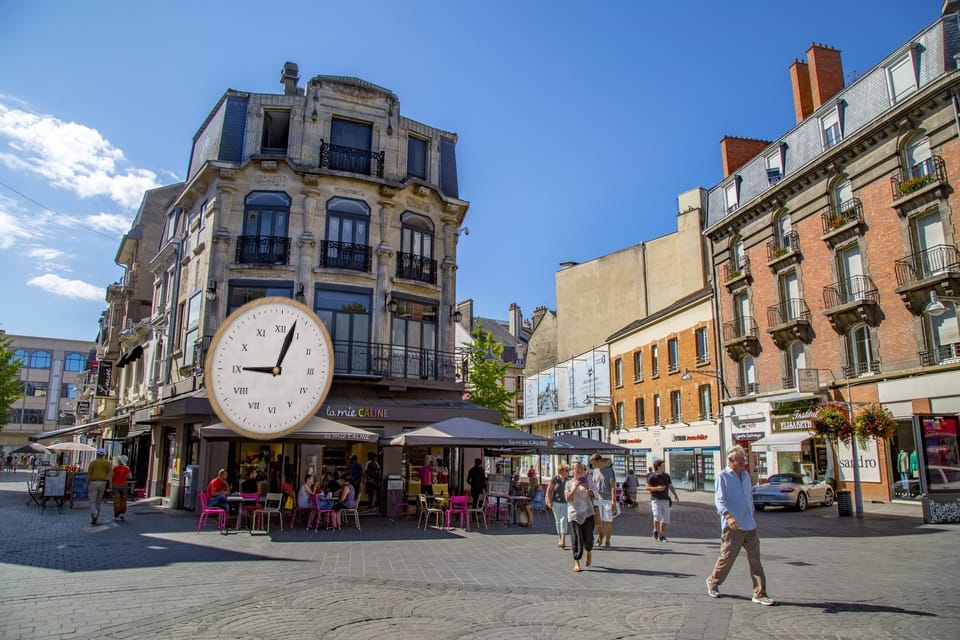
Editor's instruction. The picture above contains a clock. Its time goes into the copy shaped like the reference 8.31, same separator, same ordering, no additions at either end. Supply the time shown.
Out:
9.03
